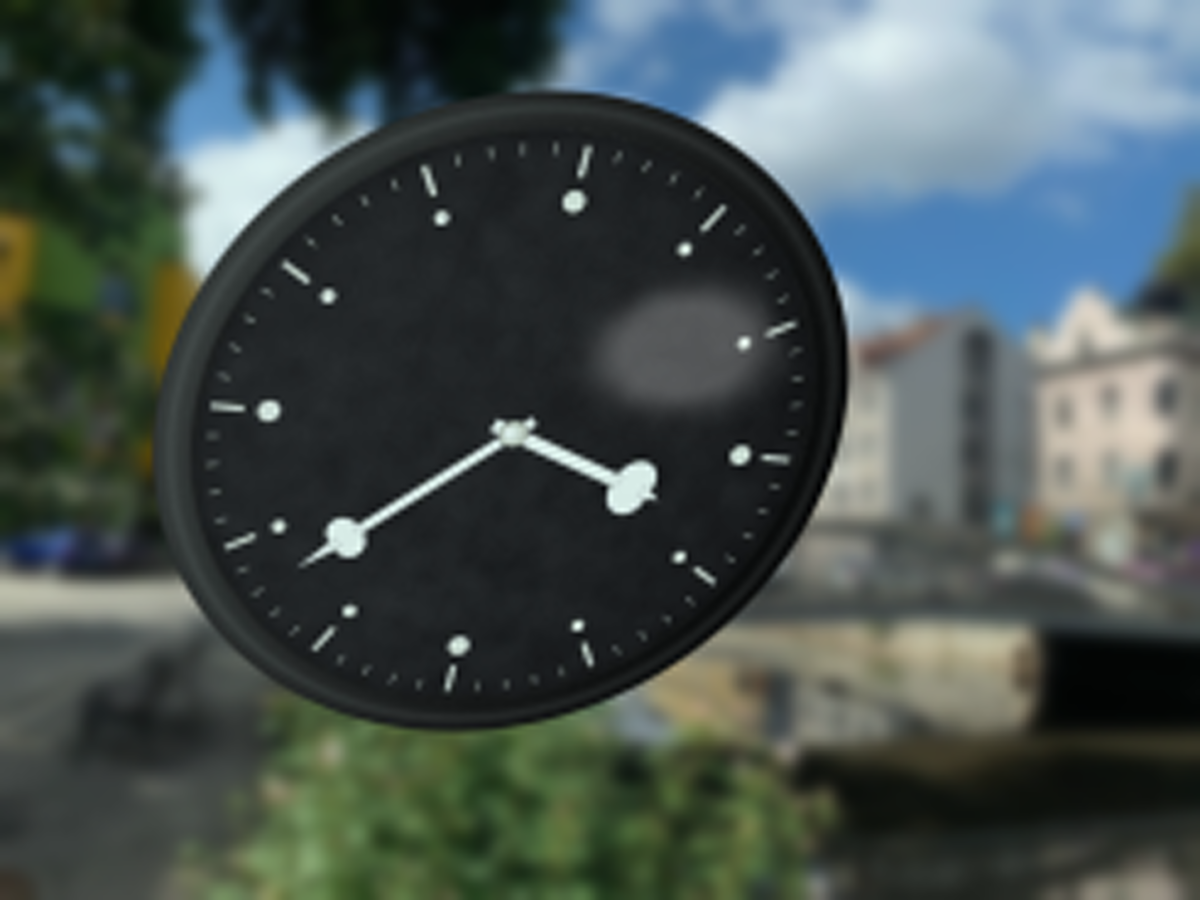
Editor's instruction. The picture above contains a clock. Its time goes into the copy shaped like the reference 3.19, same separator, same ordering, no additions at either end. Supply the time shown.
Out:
3.38
